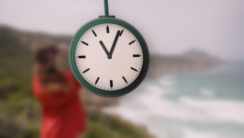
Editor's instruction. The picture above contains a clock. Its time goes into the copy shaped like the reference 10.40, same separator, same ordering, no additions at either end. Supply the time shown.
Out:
11.04
